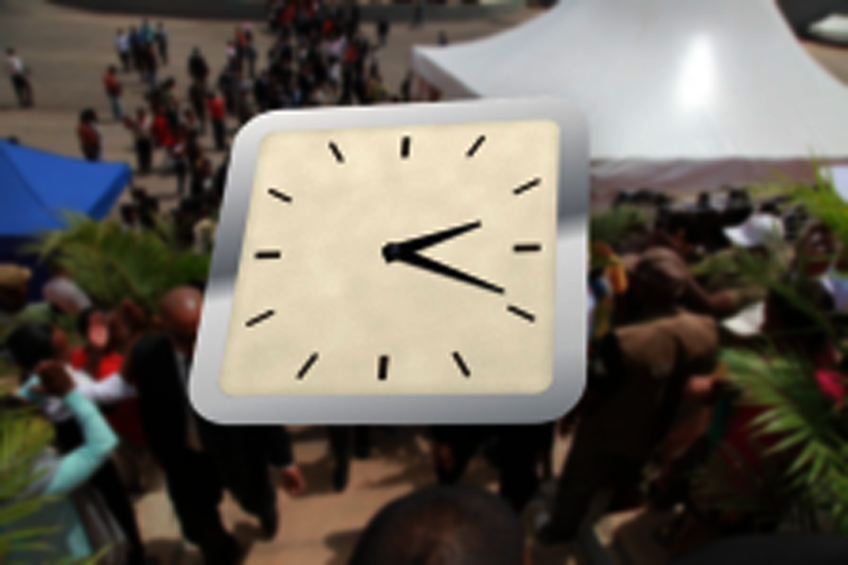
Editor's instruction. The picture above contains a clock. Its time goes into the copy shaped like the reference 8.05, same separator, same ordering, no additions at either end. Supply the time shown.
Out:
2.19
